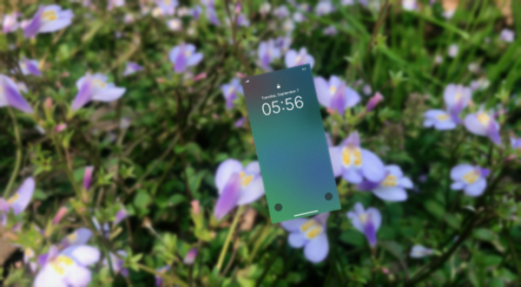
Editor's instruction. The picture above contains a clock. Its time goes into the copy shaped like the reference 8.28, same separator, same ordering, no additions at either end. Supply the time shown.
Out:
5.56
